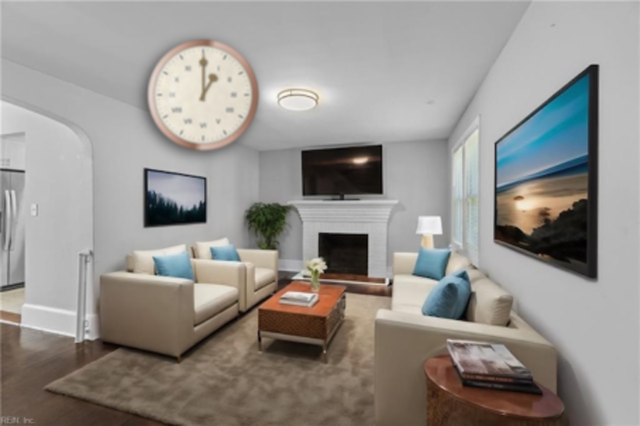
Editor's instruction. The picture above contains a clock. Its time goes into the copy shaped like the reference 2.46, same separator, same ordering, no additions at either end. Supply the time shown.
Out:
1.00
